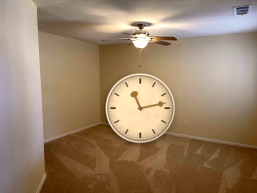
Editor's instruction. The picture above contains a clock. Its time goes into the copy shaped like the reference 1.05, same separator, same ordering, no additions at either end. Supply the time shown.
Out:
11.13
